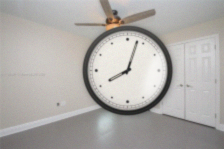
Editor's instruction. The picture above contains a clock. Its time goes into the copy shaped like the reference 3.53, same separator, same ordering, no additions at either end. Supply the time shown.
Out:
8.03
